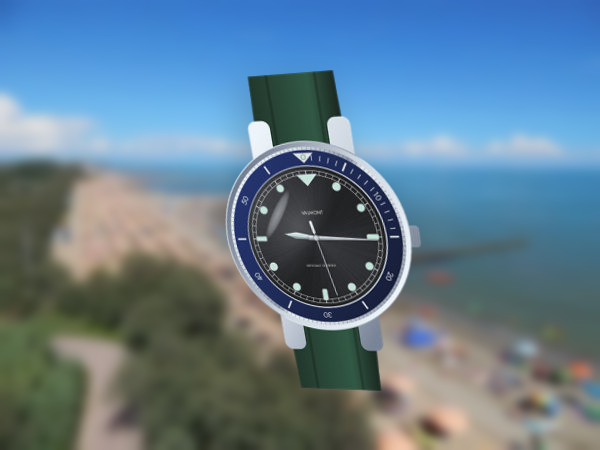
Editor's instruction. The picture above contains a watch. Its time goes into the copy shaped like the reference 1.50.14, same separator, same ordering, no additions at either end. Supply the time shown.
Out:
9.15.28
